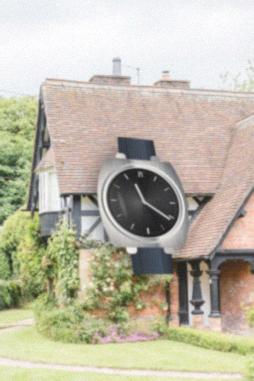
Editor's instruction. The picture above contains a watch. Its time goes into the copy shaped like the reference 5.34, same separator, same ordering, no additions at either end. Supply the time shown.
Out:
11.21
